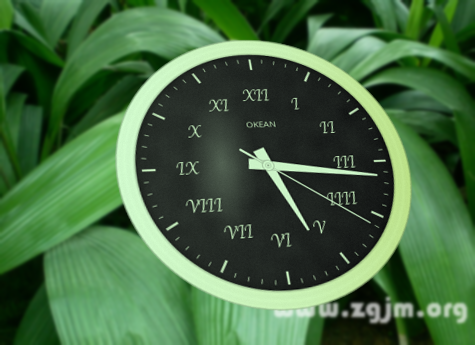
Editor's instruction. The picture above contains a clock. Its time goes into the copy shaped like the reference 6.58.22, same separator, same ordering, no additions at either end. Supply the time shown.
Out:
5.16.21
